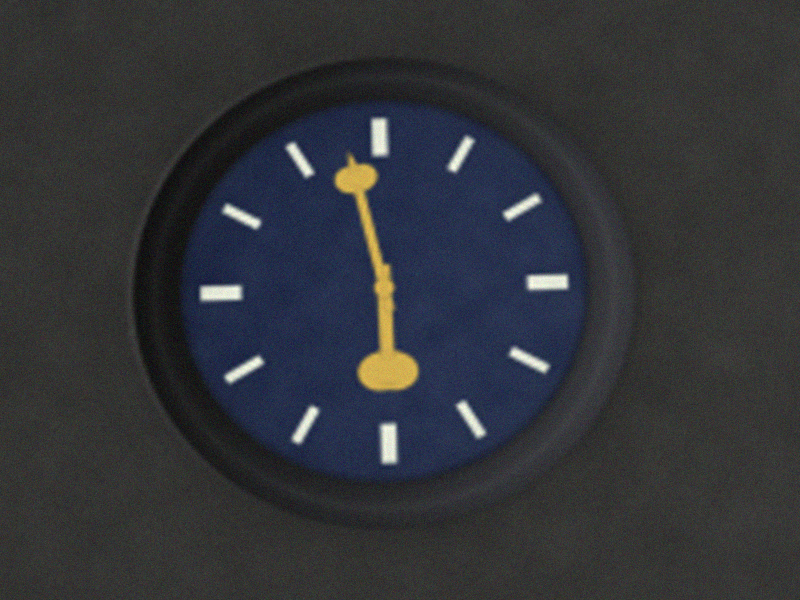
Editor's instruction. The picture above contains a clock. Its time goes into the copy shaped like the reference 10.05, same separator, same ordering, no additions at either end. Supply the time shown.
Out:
5.58
